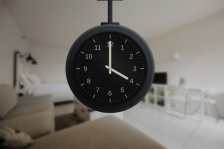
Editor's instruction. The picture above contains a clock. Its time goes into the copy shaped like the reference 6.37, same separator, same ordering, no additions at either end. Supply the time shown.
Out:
4.00
